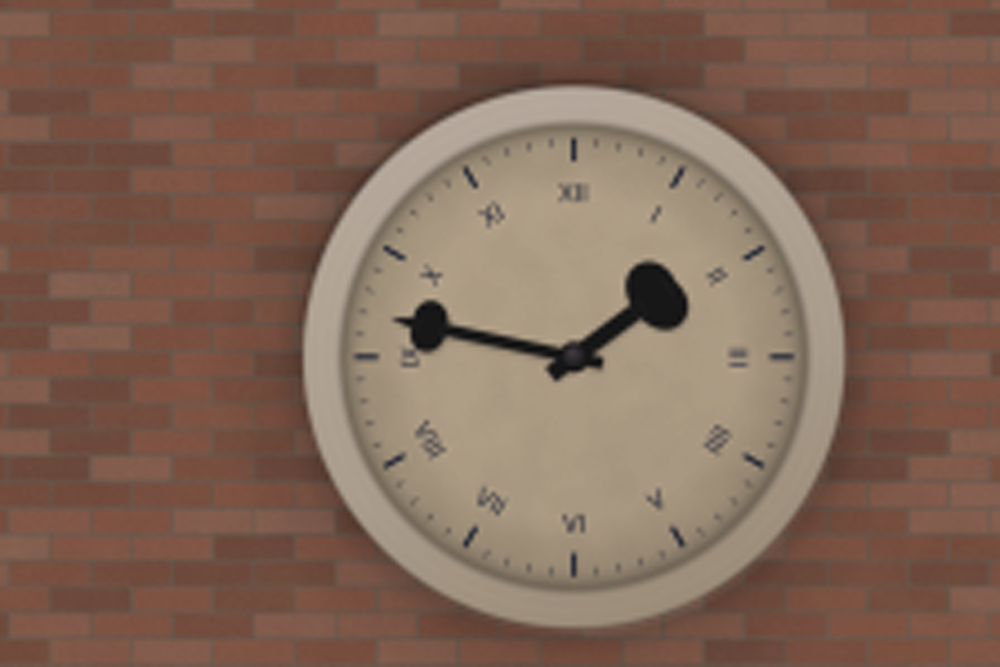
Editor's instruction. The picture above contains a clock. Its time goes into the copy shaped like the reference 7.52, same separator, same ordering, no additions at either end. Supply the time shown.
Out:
1.47
